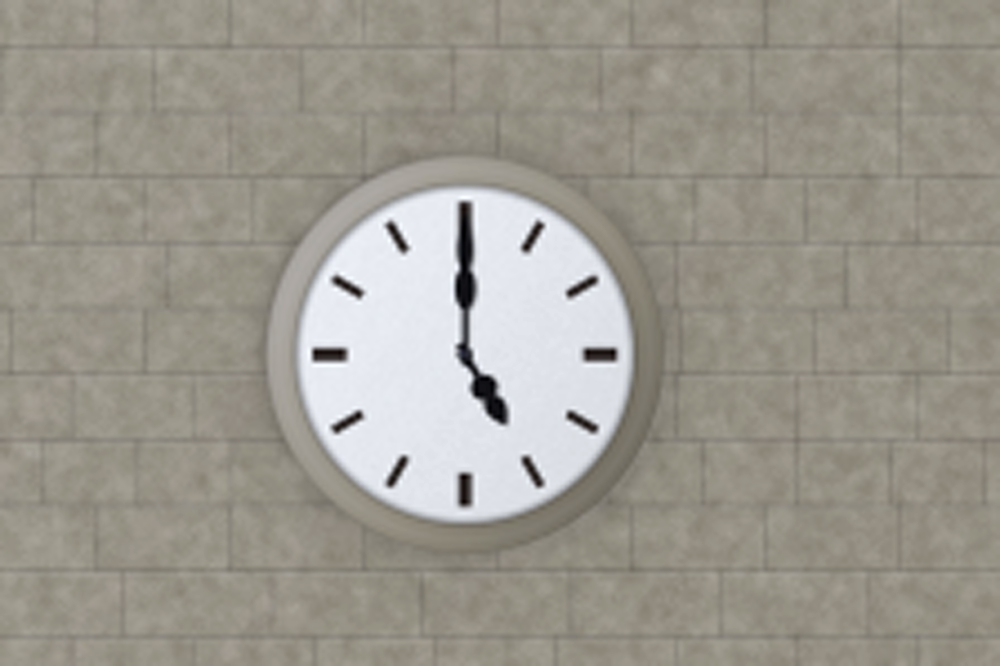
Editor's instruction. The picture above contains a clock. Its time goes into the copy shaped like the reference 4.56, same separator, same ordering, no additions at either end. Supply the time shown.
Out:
5.00
